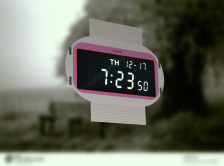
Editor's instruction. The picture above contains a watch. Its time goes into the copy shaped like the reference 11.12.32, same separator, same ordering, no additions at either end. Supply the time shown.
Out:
7.23.50
